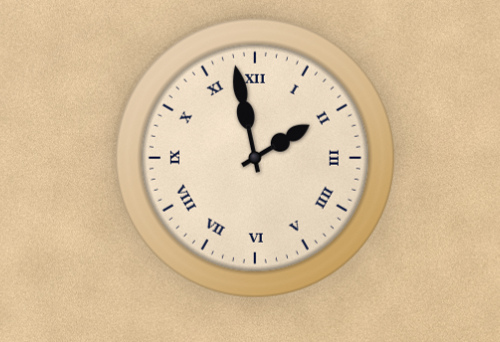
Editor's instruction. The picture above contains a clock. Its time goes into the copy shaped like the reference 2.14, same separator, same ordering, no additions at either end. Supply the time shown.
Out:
1.58
